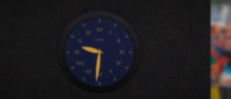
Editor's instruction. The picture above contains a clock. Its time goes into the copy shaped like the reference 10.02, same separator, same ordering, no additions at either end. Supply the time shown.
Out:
9.31
